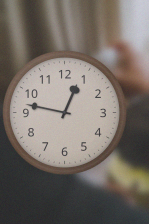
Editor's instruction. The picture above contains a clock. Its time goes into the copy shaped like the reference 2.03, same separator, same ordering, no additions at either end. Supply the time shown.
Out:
12.47
